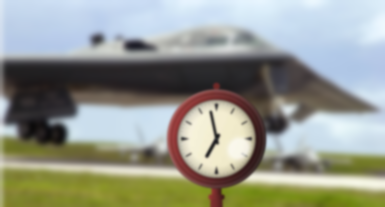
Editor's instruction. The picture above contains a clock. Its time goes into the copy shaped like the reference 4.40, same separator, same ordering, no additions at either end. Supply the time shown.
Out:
6.58
